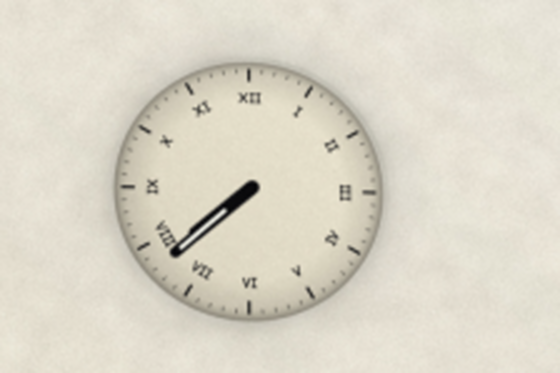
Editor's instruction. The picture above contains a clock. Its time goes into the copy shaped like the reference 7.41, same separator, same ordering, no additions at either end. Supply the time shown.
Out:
7.38
